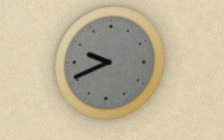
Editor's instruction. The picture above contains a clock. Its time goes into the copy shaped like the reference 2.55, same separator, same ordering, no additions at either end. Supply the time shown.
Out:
9.41
